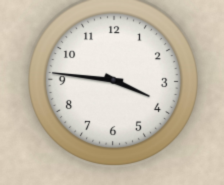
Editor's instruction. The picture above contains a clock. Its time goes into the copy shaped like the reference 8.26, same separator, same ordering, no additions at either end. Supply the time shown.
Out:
3.46
